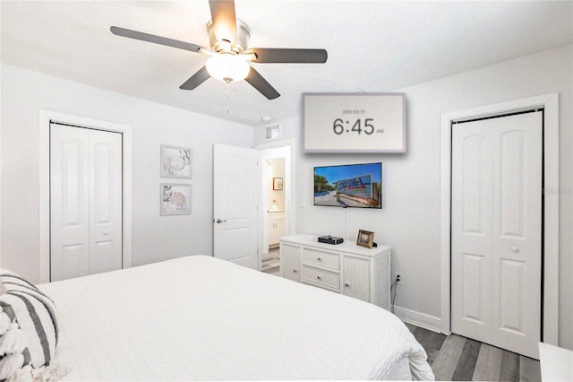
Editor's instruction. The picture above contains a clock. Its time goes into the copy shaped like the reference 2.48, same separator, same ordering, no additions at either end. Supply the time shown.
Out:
6.45
